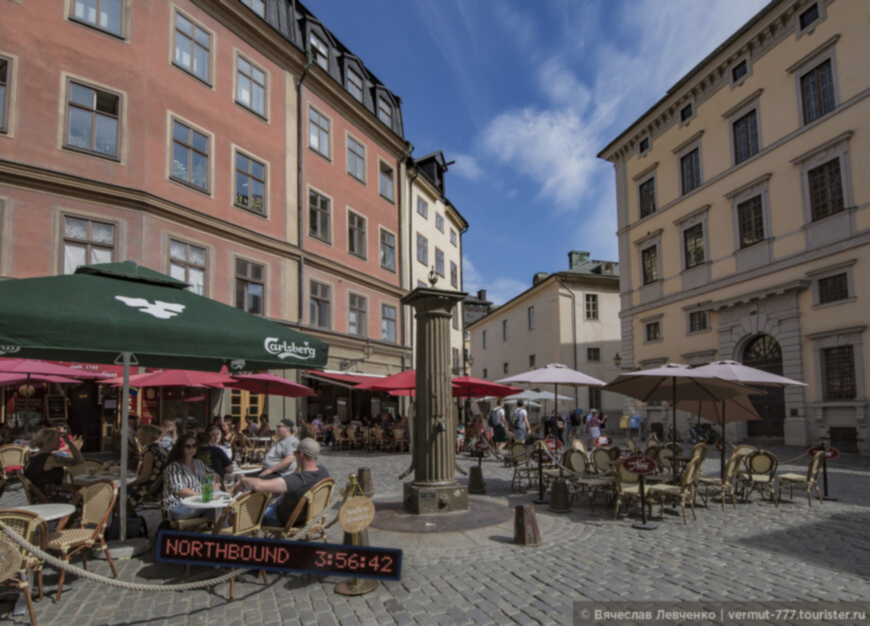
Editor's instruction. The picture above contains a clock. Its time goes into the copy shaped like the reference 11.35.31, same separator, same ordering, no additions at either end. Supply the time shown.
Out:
3.56.42
